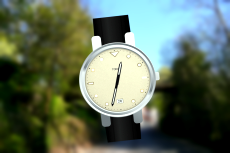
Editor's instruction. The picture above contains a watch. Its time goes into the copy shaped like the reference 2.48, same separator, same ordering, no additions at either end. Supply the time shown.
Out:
12.33
